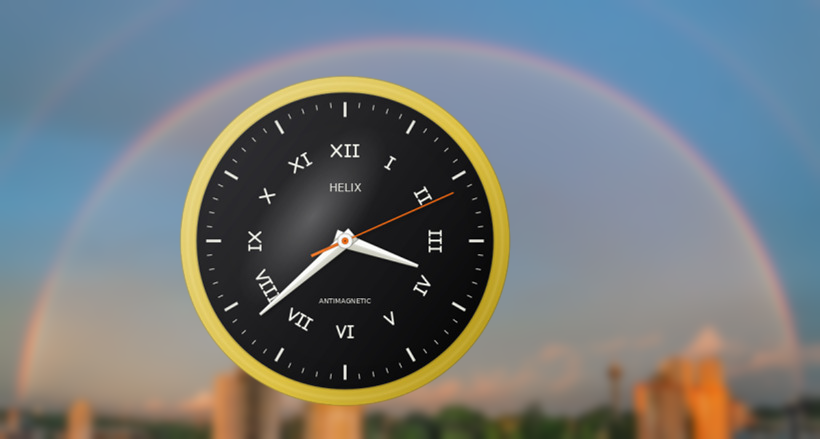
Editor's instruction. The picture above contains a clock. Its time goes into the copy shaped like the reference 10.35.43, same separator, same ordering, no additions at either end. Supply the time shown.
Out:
3.38.11
